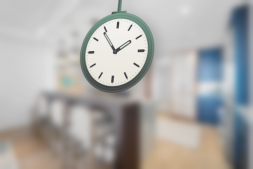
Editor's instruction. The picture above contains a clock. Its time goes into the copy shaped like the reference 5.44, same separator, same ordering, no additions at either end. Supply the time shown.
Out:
1.54
